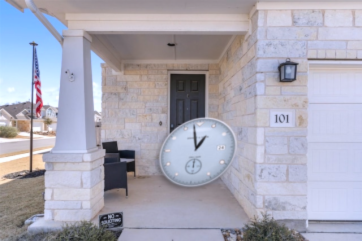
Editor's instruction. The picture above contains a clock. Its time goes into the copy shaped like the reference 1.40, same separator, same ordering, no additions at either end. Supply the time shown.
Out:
12.58
